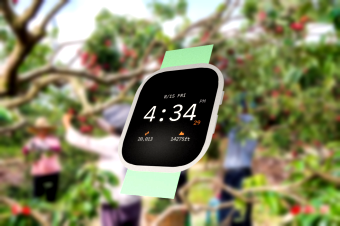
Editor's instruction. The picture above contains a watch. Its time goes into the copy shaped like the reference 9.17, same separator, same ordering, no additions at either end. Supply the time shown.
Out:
4.34
